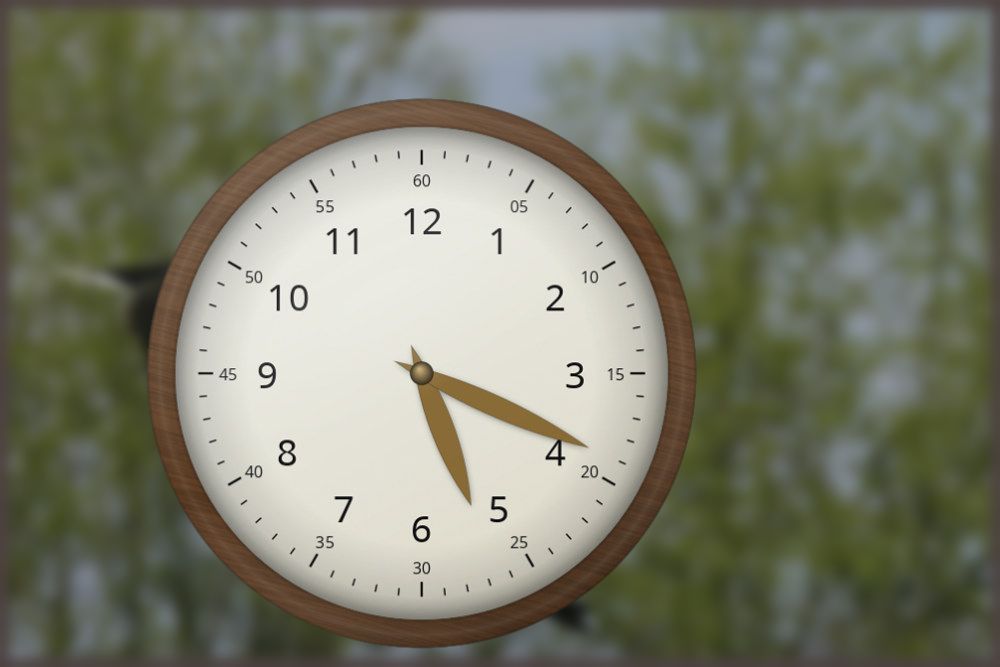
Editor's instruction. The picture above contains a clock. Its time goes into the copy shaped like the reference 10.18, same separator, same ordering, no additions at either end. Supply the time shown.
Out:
5.19
